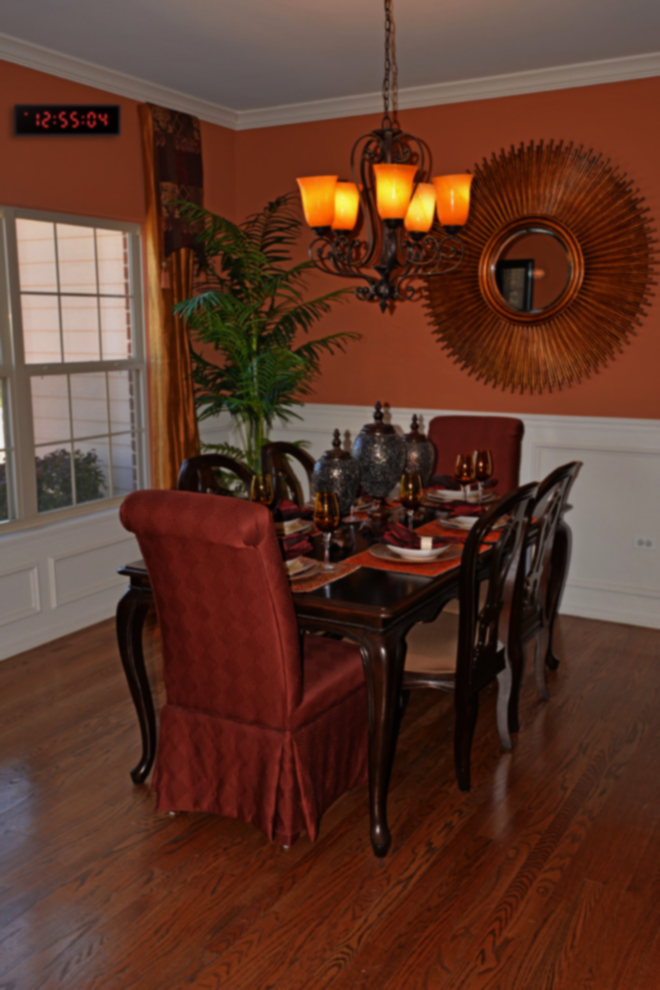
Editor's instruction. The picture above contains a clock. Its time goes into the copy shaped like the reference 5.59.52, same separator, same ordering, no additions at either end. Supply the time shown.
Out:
12.55.04
